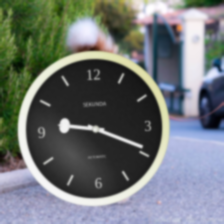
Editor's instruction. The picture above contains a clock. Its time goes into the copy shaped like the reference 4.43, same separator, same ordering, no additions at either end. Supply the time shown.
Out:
9.19
